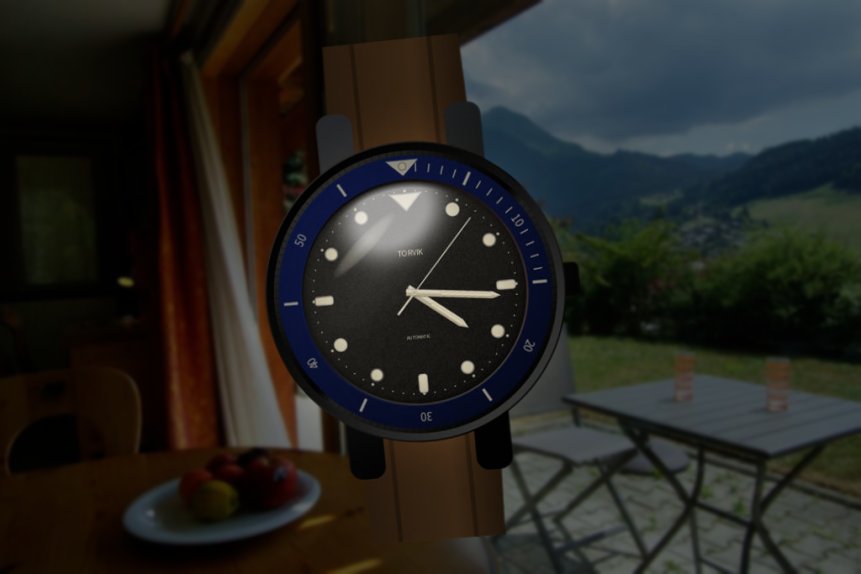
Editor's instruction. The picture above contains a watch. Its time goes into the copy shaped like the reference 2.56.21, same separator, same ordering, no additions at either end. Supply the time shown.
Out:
4.16.07
